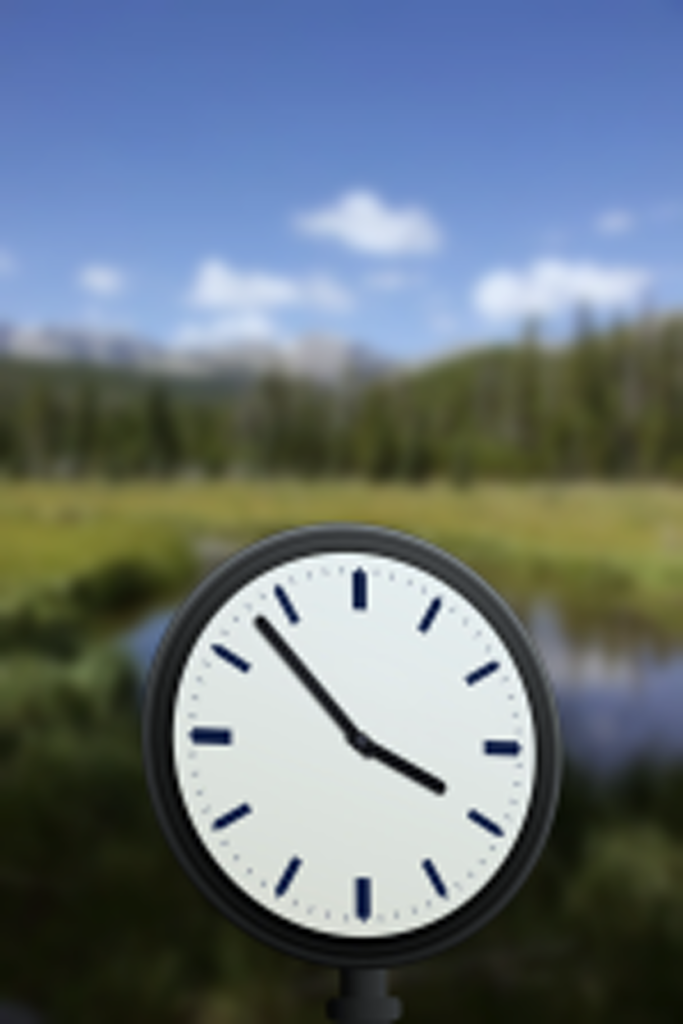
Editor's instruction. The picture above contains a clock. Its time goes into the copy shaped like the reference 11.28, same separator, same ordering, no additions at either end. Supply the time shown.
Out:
3.53
